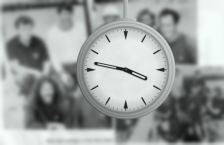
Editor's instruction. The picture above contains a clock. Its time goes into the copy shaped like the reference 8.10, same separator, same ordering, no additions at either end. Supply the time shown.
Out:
3.47
